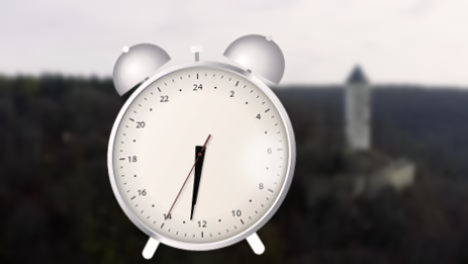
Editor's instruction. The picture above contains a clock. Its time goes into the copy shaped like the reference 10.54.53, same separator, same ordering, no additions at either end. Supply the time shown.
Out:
12.31.35
